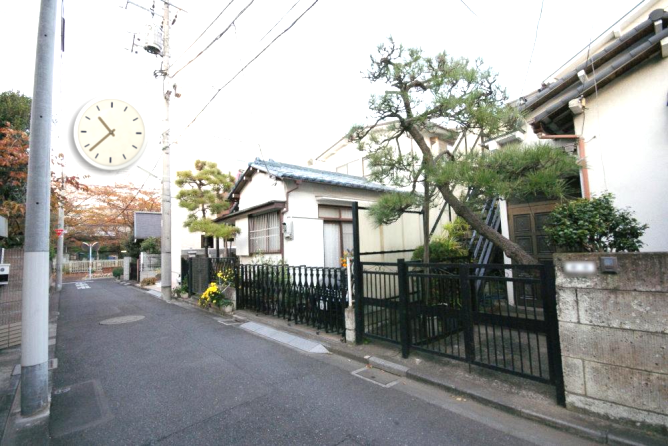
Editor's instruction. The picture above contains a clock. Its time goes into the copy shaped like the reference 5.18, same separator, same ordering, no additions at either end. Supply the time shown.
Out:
10.38
